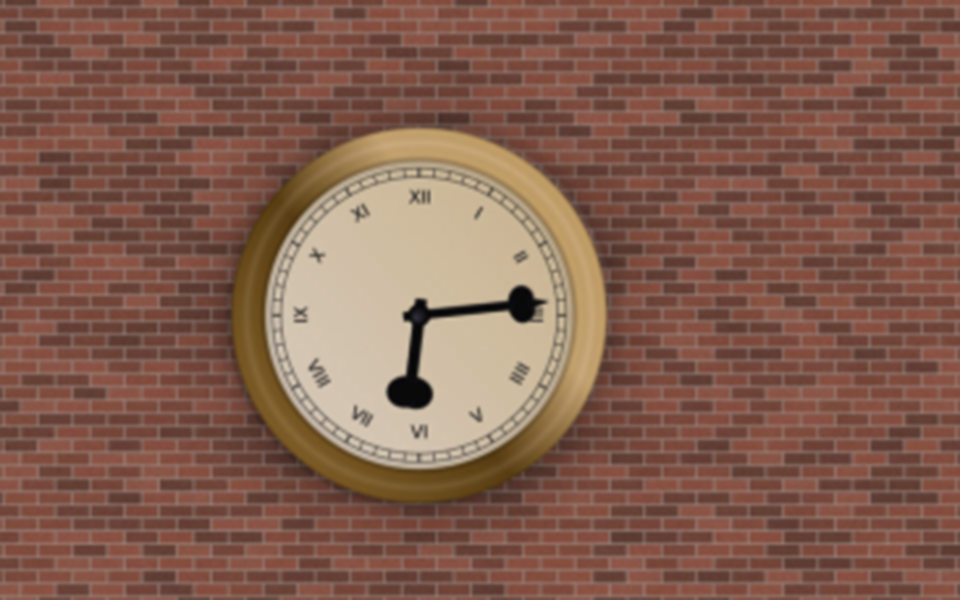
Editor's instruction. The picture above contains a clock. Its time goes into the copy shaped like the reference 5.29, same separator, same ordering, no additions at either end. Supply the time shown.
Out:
6.14
